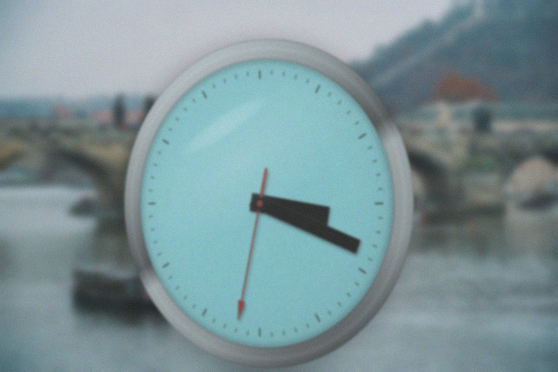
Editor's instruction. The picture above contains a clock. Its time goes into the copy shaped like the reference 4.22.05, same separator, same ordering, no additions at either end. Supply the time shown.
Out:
3.18.32
